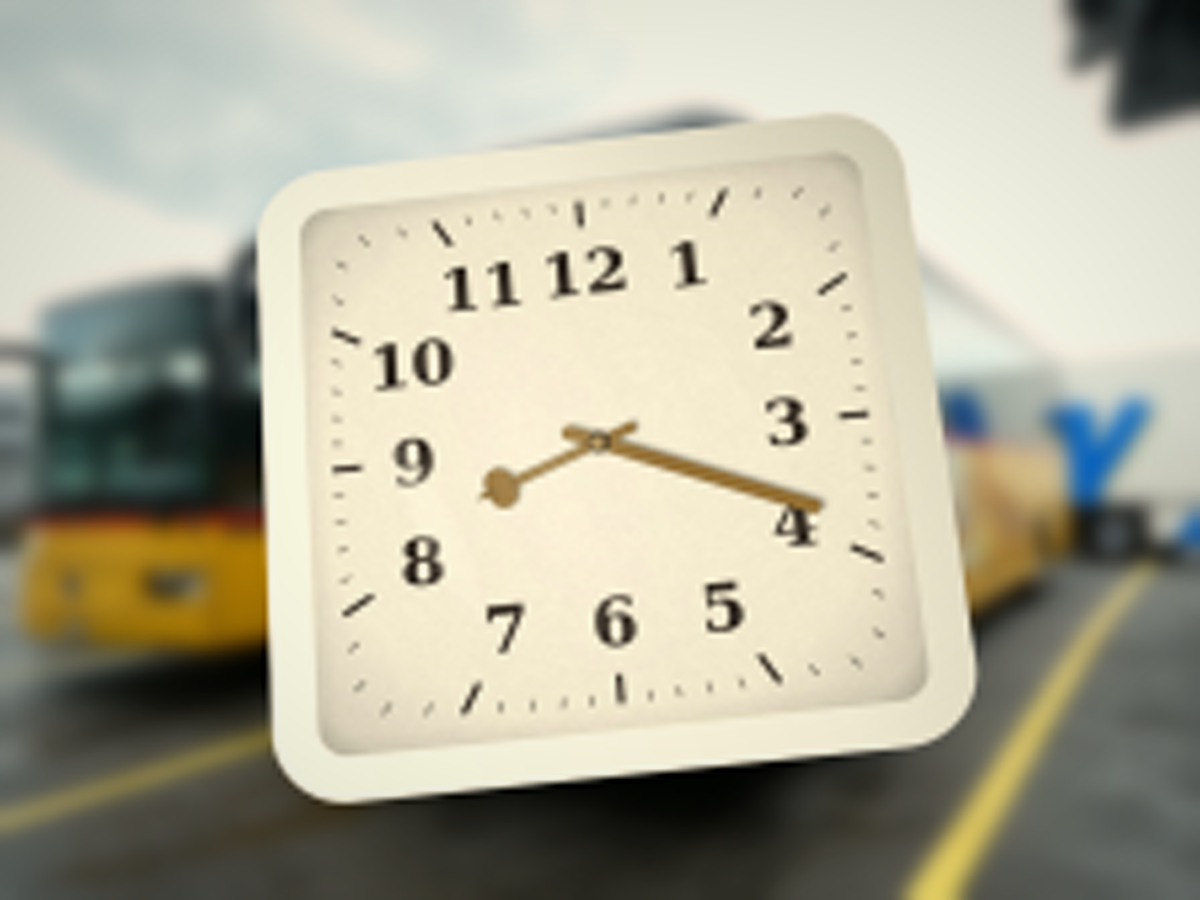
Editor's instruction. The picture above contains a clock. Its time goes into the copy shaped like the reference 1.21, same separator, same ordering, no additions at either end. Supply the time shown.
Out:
8.19
